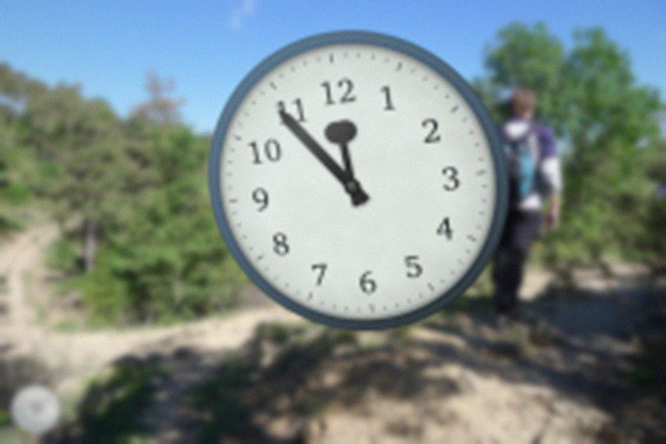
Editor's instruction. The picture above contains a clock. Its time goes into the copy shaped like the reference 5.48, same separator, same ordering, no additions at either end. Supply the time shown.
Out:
11.54
